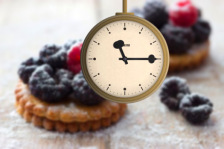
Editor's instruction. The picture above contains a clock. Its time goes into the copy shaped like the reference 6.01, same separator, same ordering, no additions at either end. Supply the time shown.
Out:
11.15
